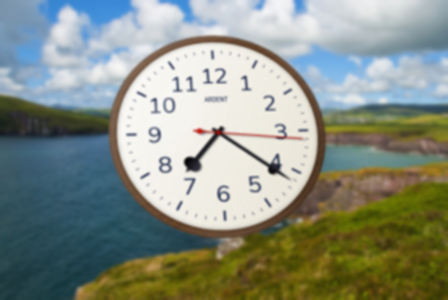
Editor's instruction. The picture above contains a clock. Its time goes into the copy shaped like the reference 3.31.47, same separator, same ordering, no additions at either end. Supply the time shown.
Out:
7.21.16
